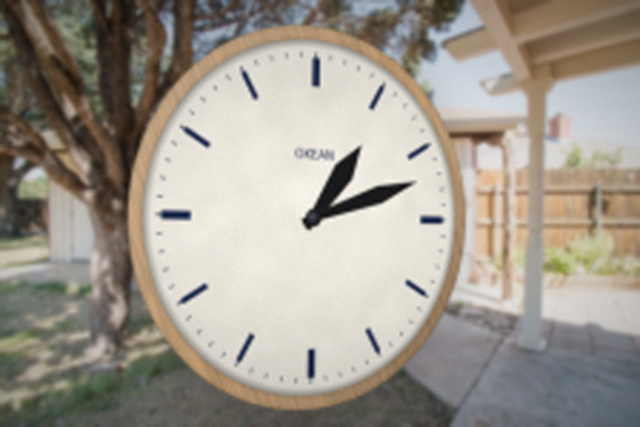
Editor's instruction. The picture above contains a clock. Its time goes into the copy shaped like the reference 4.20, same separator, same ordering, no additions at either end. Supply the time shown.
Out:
1.12
